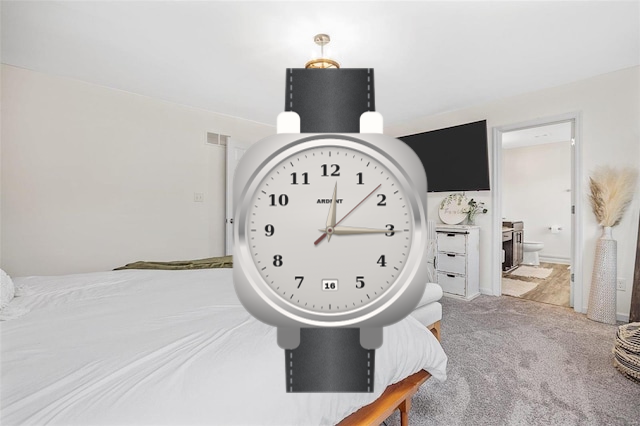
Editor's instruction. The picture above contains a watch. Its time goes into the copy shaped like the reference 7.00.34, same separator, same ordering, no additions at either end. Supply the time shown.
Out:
12.15.08
